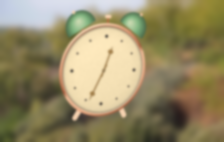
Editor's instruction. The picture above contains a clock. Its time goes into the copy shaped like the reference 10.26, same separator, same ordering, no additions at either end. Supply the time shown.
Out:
12.34
